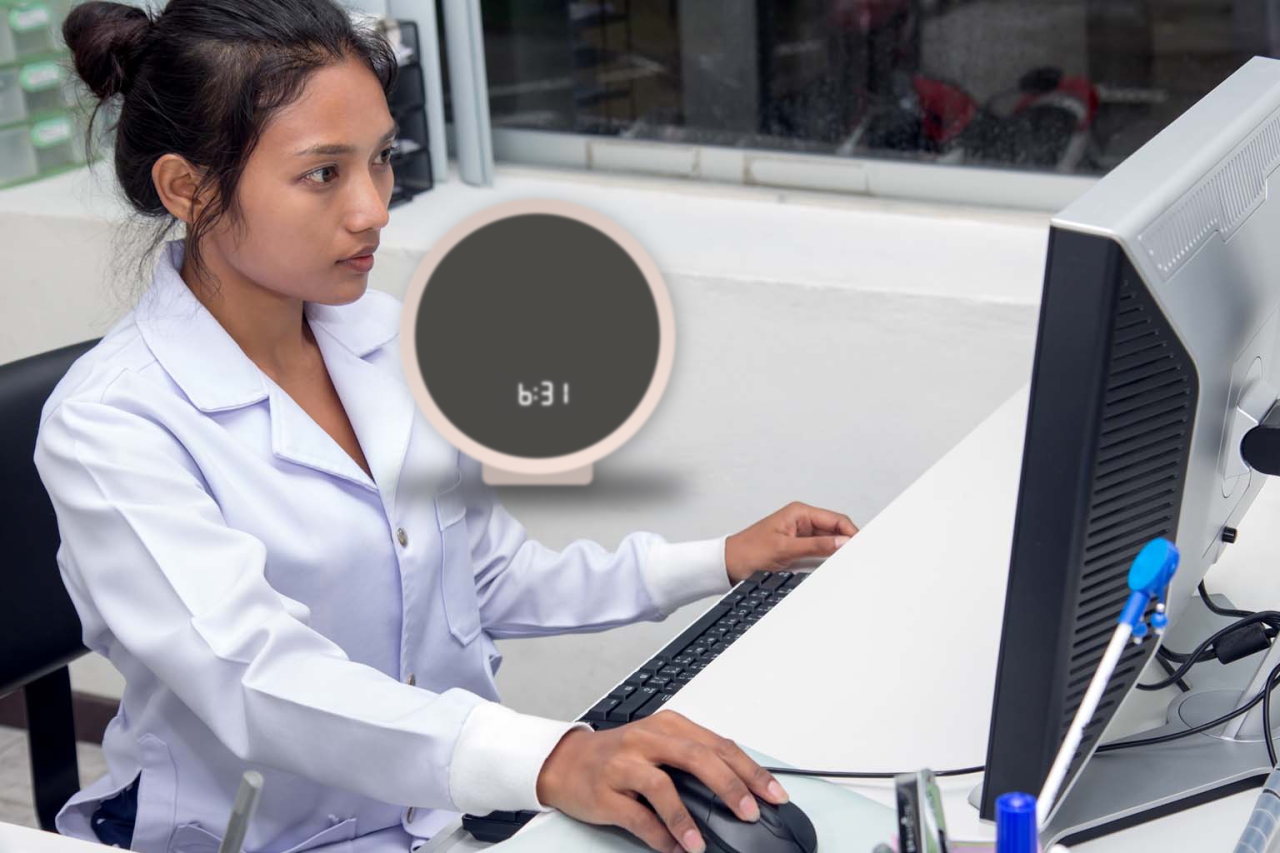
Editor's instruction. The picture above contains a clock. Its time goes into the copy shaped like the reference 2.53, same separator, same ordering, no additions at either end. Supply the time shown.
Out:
6.31
